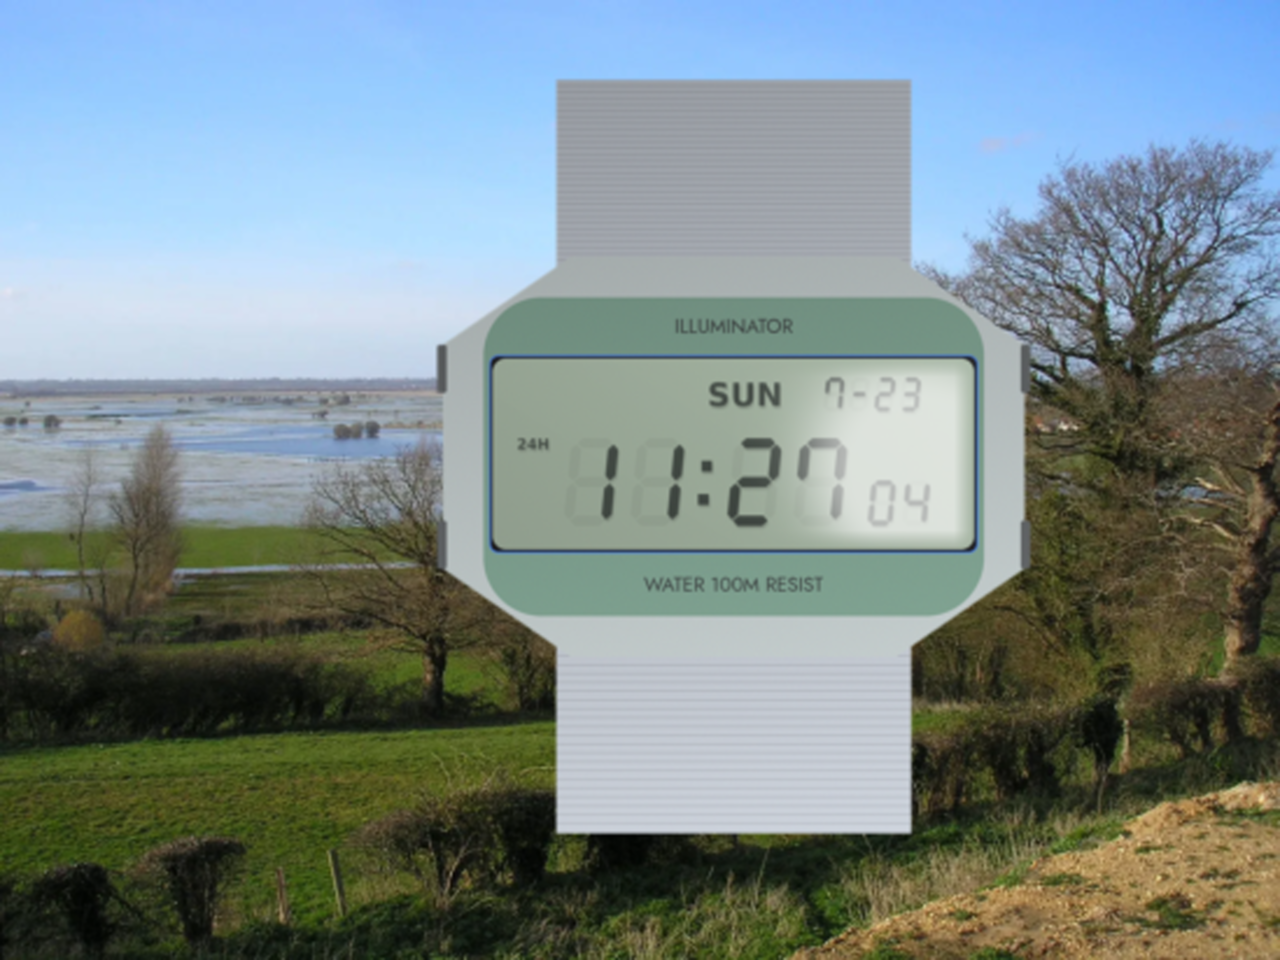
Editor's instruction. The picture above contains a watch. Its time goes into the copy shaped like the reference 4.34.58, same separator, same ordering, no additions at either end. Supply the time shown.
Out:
11.27.04
